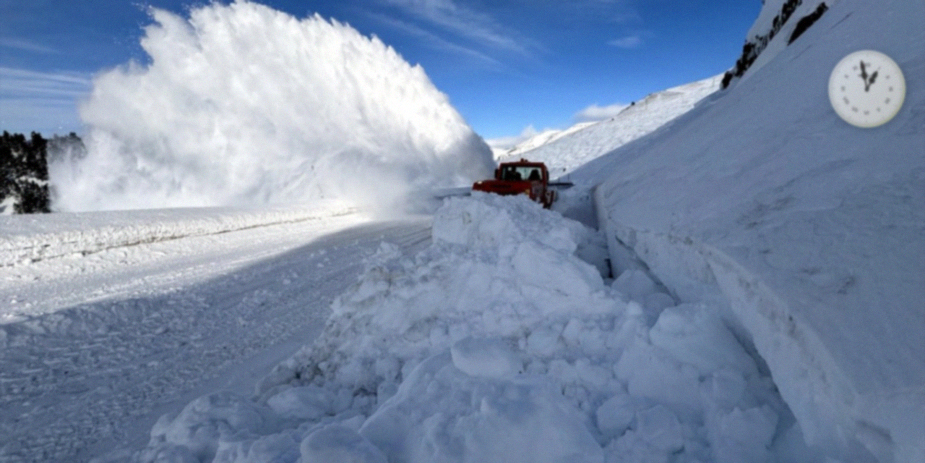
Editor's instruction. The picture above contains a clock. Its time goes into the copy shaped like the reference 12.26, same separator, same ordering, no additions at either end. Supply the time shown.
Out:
12.58
